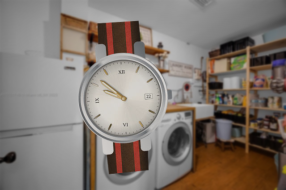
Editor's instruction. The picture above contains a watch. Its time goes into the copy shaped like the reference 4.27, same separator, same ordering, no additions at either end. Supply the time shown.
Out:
9.52
